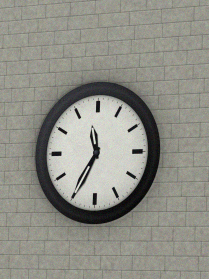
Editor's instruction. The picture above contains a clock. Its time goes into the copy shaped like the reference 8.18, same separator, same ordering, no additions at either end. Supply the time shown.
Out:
11.35
